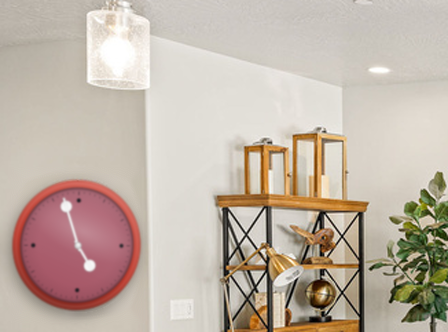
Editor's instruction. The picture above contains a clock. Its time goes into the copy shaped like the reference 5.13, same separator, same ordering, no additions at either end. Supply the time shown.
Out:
4.57
